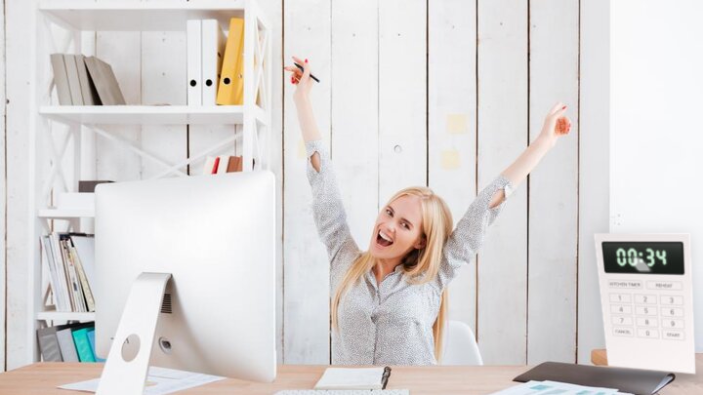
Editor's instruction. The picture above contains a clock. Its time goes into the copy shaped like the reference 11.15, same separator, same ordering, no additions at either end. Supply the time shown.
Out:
0.34
